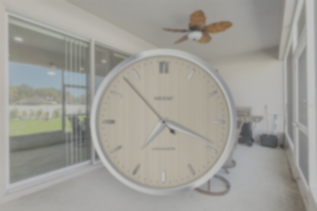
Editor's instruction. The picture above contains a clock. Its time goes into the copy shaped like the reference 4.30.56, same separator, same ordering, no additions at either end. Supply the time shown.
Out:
7.18.53
